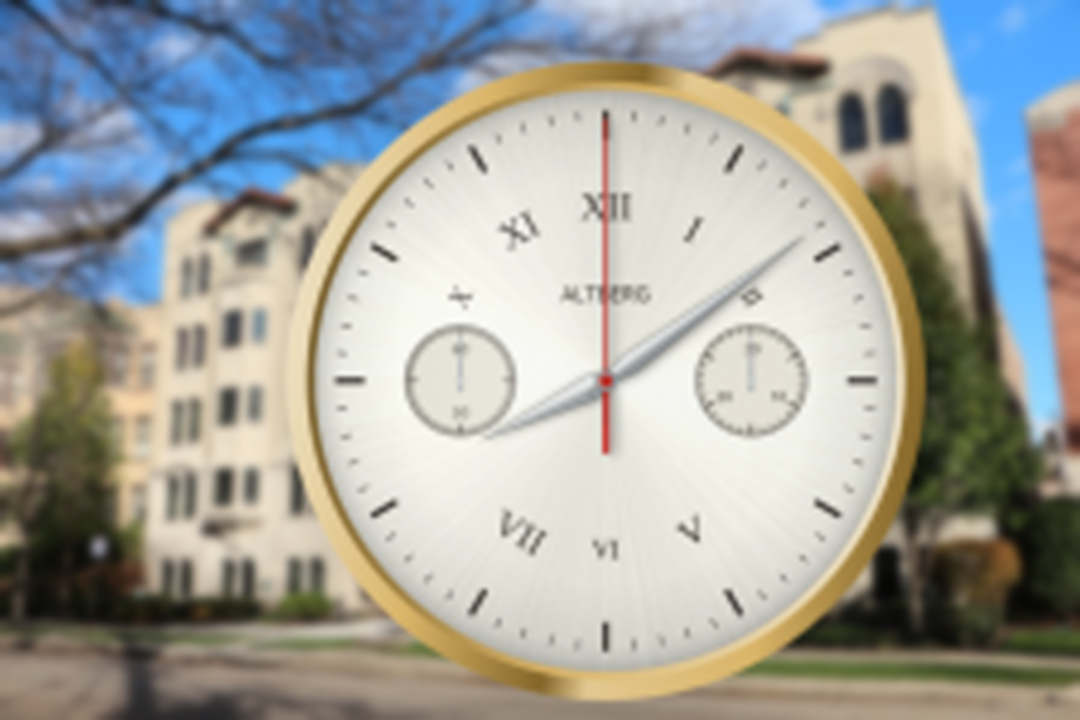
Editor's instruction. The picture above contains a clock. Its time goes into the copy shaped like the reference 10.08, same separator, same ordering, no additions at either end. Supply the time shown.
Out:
8.09
